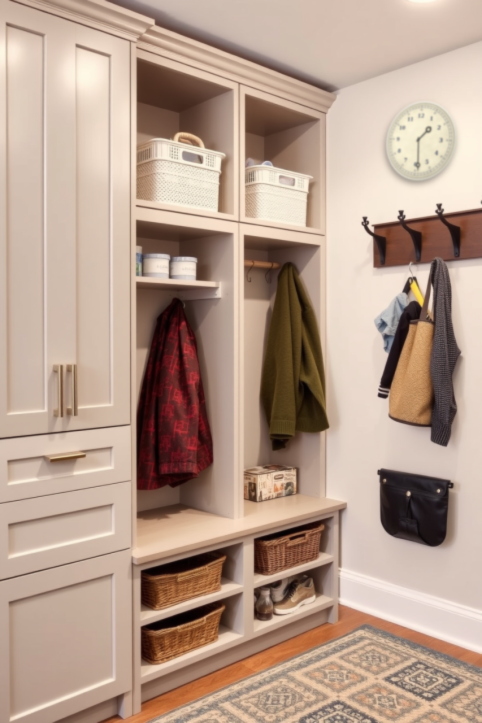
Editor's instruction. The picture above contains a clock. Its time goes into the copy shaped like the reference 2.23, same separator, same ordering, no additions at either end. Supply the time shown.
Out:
1.29
